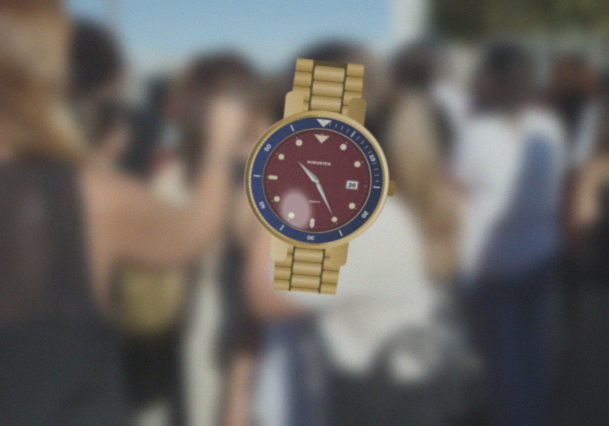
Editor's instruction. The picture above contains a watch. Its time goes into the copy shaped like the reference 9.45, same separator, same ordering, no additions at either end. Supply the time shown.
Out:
10.25
